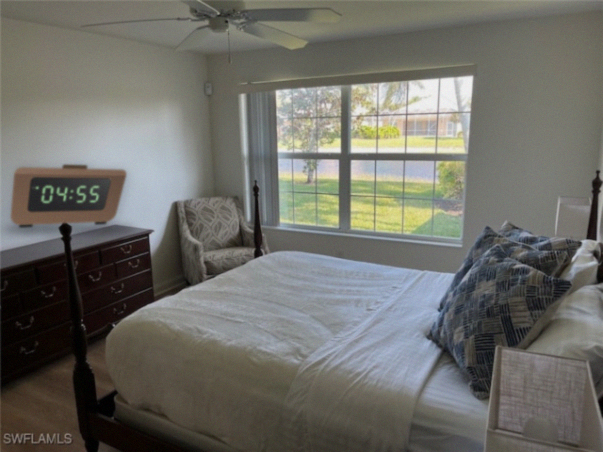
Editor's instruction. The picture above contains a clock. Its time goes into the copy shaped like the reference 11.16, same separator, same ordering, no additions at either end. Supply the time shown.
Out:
4.55
